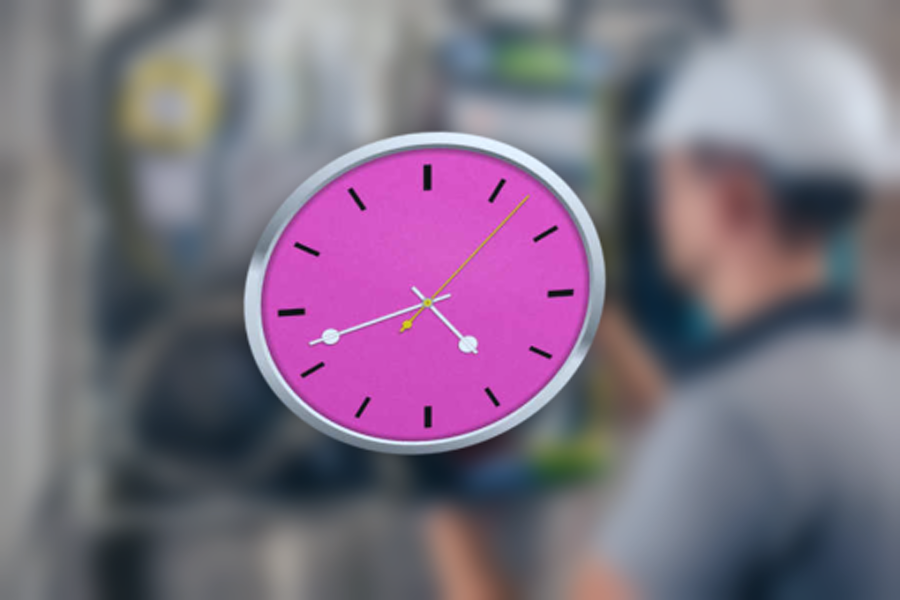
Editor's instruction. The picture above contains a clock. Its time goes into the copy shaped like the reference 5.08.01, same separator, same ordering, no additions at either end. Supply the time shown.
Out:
4.42.07
